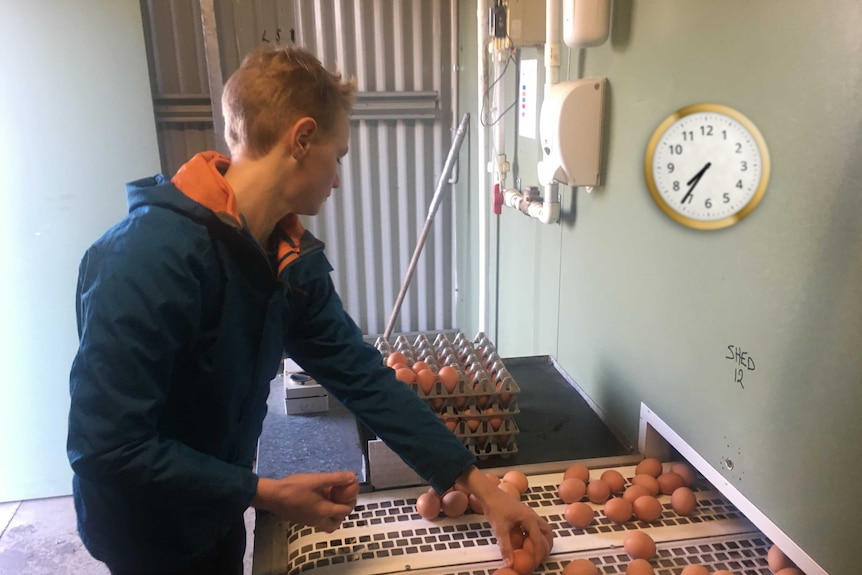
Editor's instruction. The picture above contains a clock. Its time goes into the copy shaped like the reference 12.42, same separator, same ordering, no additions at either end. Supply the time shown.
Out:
7.36
